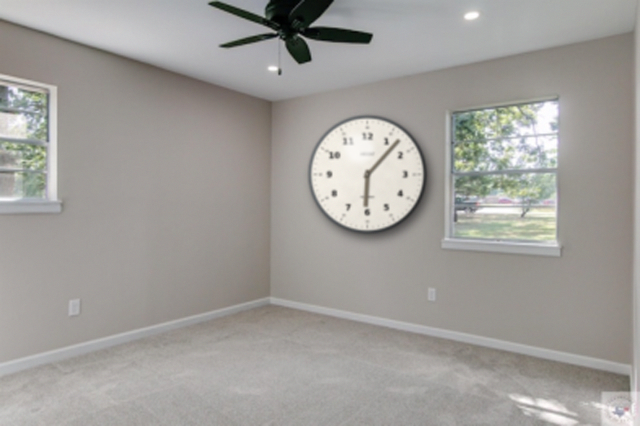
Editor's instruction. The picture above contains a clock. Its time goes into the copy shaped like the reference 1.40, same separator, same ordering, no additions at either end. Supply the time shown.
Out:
6.07
